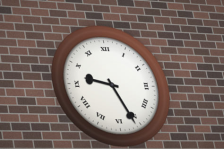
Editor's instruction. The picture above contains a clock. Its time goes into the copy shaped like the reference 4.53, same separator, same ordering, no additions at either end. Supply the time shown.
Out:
9.26
